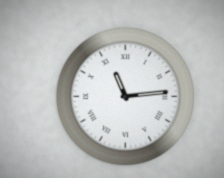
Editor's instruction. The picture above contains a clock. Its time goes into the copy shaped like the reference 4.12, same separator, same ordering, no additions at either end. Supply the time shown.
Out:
11.14
